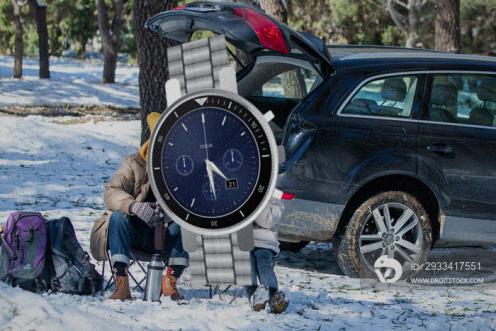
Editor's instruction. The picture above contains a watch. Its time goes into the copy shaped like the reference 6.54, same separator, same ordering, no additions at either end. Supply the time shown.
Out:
4.29
